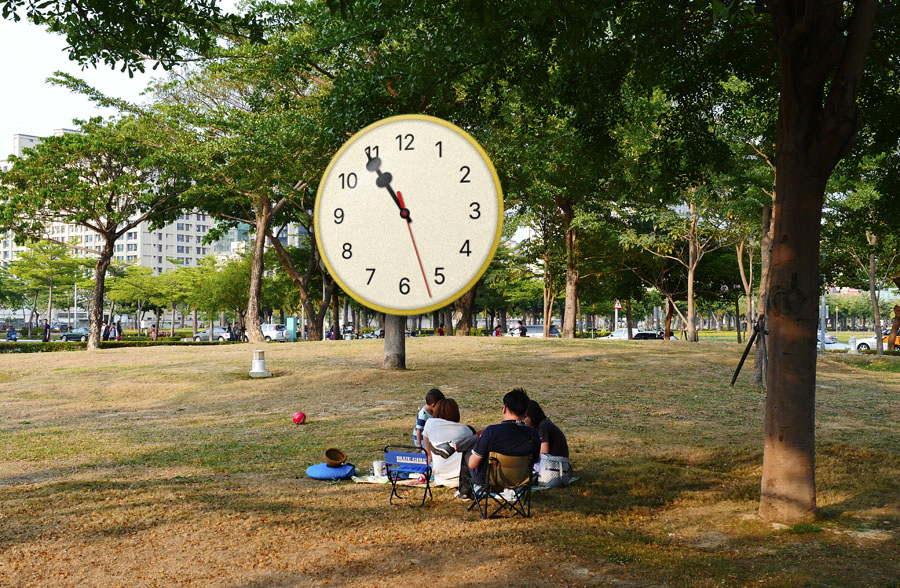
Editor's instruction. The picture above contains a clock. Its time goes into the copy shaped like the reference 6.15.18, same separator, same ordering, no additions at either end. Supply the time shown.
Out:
10.54.27
